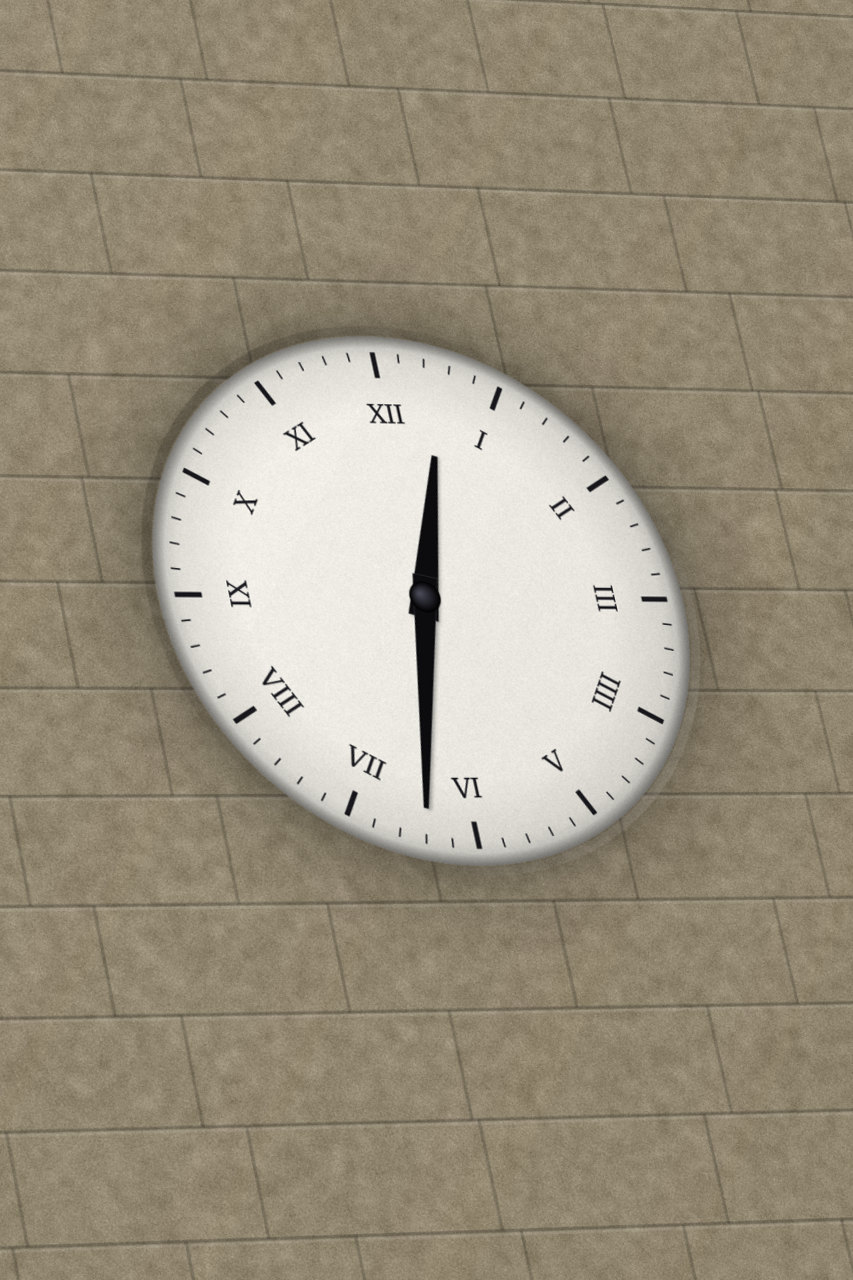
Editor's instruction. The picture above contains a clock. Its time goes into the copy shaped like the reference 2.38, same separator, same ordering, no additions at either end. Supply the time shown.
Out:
12.32
